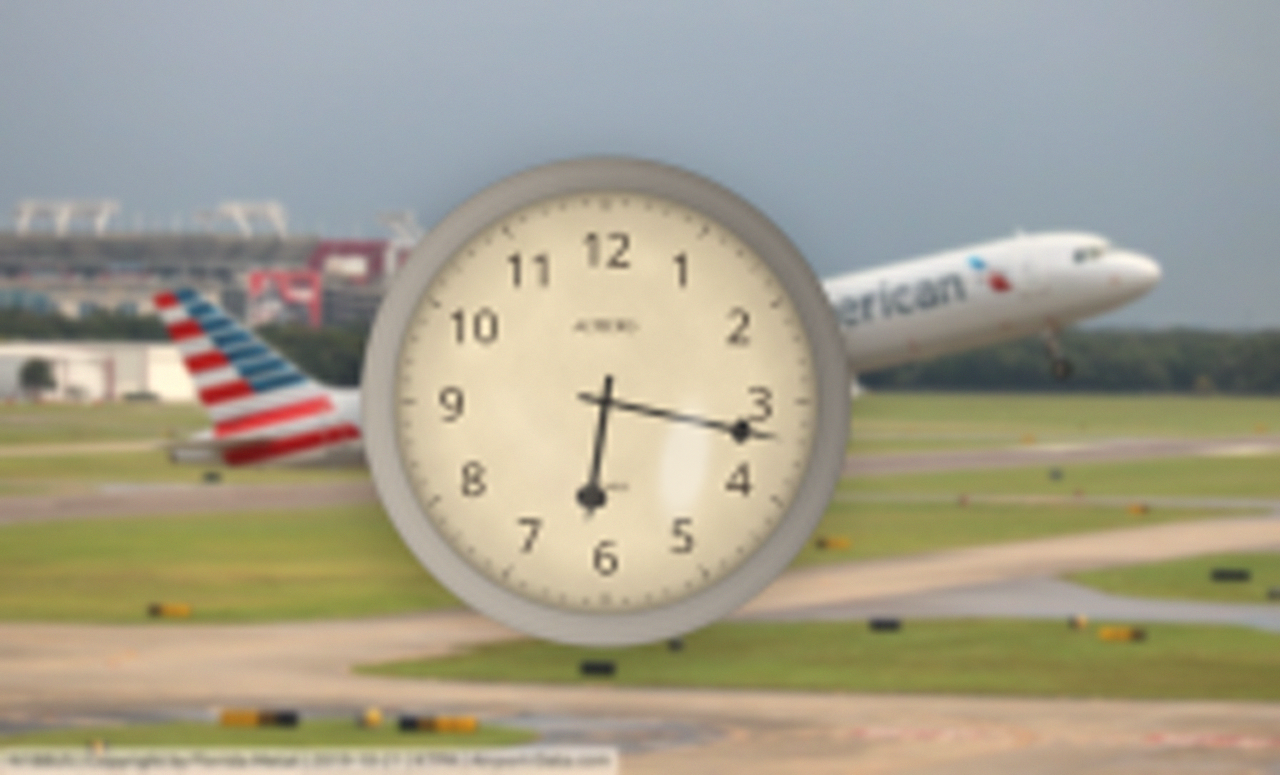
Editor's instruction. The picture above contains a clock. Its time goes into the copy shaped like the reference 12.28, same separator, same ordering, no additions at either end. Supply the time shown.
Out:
6.17
